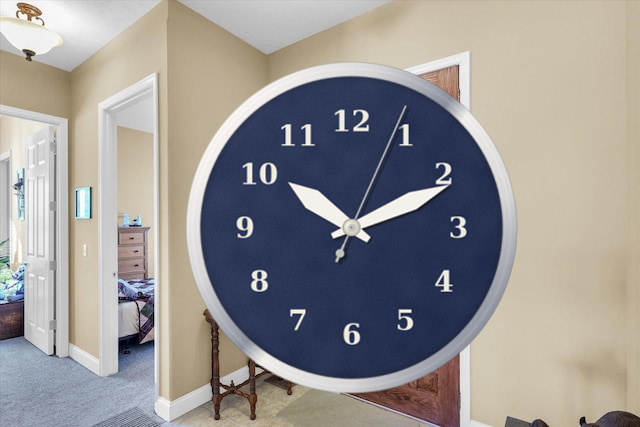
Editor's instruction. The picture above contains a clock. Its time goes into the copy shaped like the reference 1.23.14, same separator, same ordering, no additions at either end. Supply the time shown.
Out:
10.11.04
